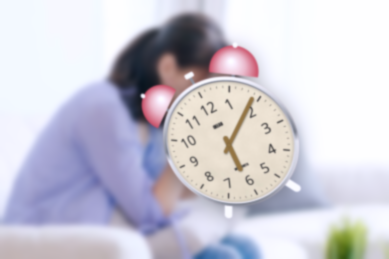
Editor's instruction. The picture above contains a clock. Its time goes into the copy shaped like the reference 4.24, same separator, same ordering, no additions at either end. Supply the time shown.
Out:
6.09
